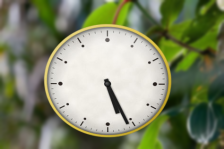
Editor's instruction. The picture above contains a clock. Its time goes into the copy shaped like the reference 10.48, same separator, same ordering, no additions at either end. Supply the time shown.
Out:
5.26
